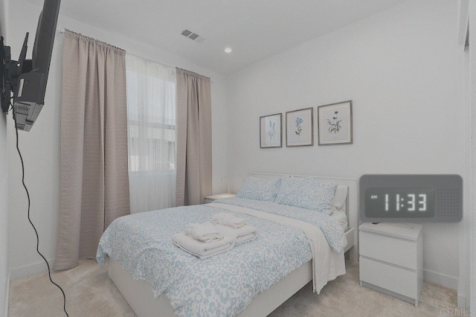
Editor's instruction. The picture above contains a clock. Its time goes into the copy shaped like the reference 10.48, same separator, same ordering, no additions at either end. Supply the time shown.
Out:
11.33
